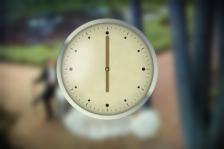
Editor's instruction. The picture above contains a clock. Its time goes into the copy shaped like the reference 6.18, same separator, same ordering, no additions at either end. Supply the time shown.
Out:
6.00
